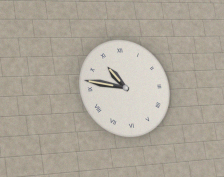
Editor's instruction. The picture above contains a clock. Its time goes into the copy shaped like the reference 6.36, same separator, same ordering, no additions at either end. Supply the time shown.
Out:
10.47
